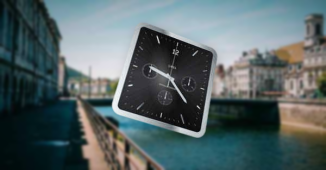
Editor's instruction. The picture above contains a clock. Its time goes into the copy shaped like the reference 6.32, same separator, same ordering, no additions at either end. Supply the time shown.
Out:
9.22
